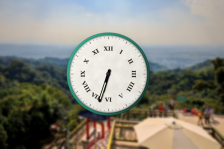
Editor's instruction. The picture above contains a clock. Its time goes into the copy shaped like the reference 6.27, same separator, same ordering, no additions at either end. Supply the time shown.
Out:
6.33
